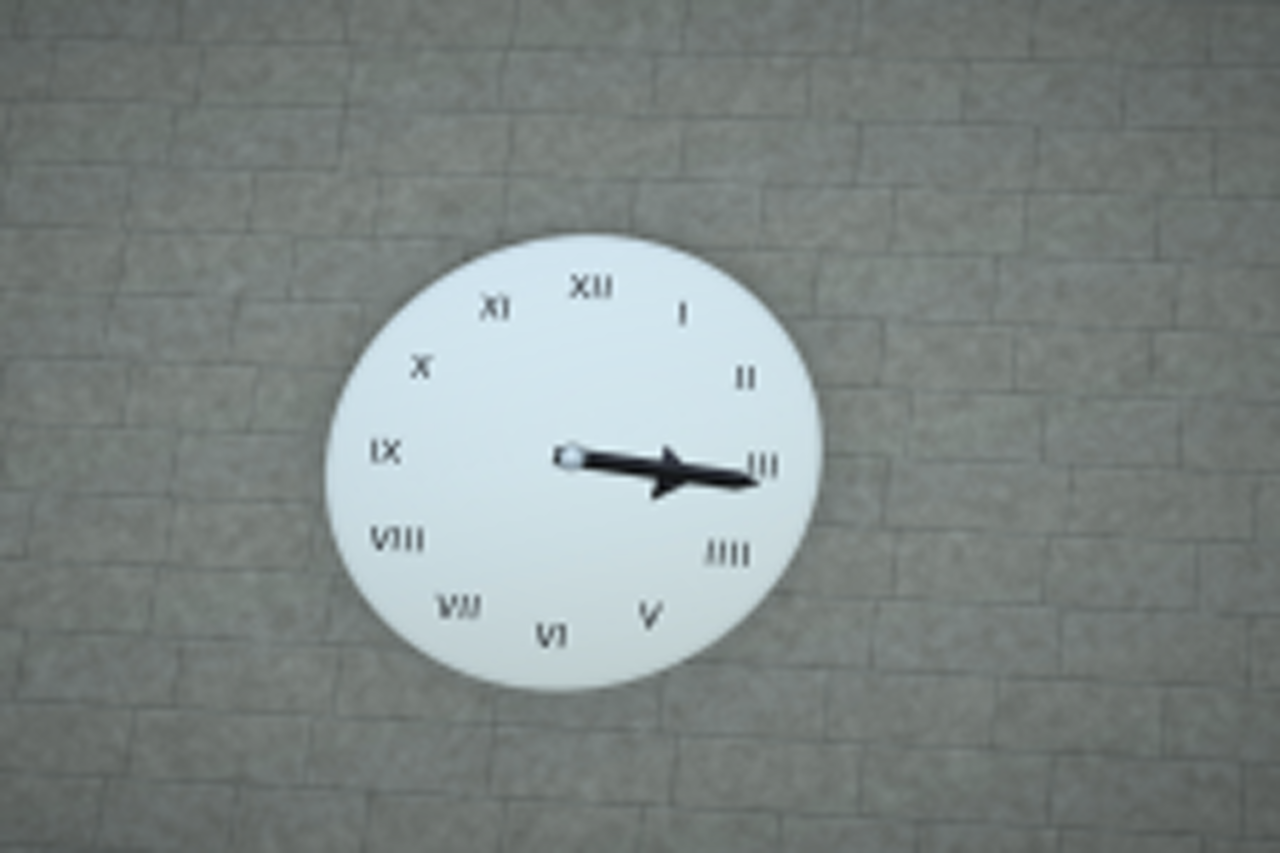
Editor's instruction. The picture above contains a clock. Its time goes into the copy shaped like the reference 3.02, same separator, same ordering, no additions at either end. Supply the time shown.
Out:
3.16
